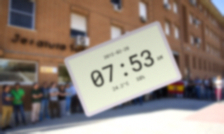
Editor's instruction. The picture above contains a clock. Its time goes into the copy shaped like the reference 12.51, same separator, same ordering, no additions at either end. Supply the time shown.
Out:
7.53
